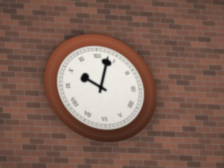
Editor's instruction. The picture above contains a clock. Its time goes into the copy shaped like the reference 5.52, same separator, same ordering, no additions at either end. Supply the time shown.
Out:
10.03
